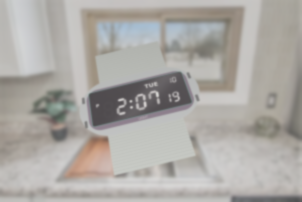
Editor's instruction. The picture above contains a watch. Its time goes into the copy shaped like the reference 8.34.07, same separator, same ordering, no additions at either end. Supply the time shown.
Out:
2.07.19
